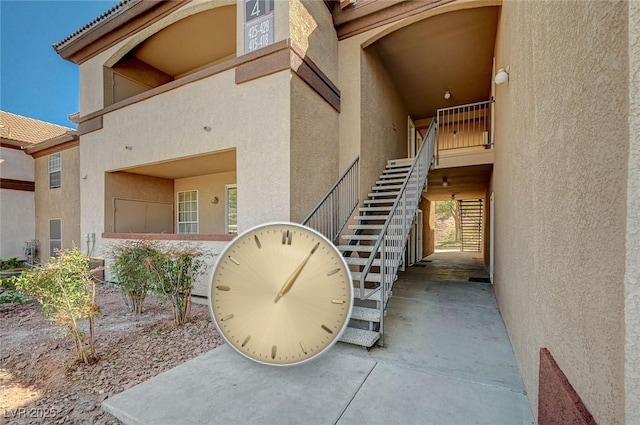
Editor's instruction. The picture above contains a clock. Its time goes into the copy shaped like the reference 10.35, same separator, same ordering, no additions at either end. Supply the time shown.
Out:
1.05
